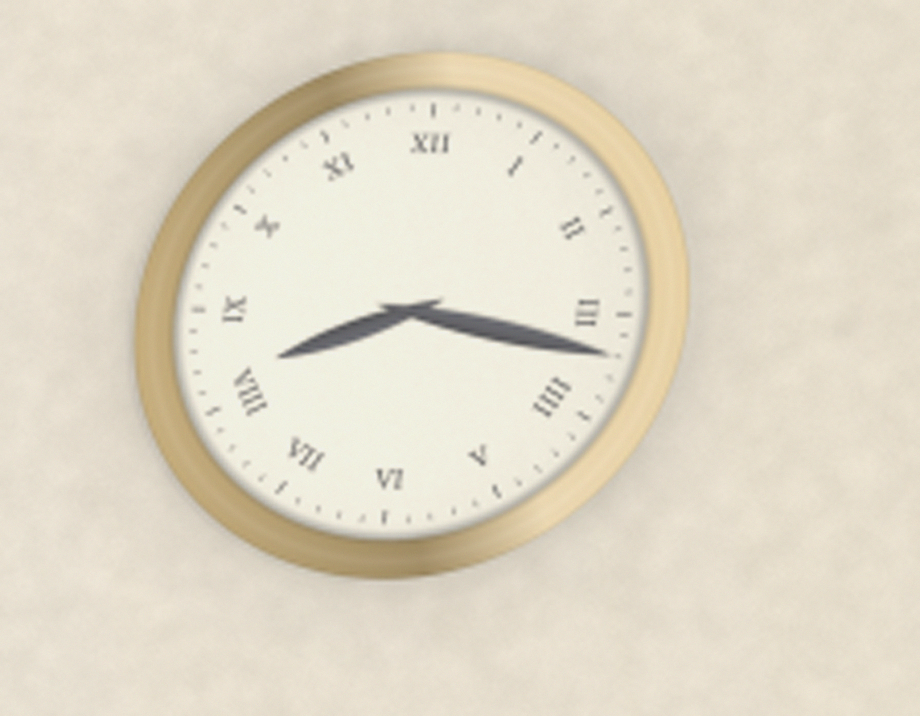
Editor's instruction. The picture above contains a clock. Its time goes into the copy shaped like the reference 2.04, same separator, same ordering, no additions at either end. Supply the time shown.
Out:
8.17
